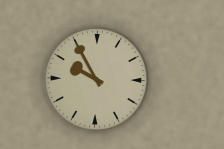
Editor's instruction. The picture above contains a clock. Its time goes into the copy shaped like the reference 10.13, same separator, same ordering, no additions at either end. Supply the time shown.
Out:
9.55
